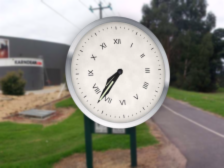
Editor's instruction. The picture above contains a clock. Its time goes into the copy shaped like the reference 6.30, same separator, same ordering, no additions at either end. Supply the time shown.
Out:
7.37
